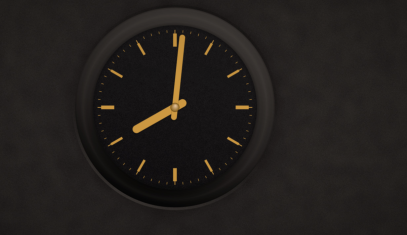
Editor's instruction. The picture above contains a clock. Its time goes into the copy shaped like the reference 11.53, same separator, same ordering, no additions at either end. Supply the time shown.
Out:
8.01
